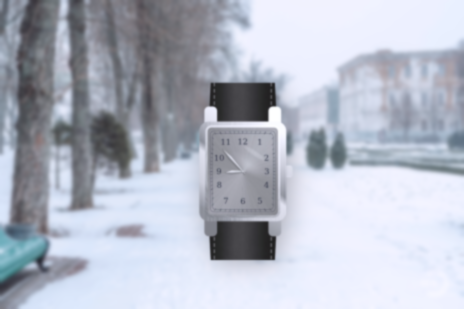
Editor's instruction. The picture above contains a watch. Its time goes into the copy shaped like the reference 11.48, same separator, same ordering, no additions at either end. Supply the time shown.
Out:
8.53
